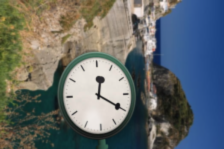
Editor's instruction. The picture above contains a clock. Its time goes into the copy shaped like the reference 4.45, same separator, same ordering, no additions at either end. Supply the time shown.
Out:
12.20
